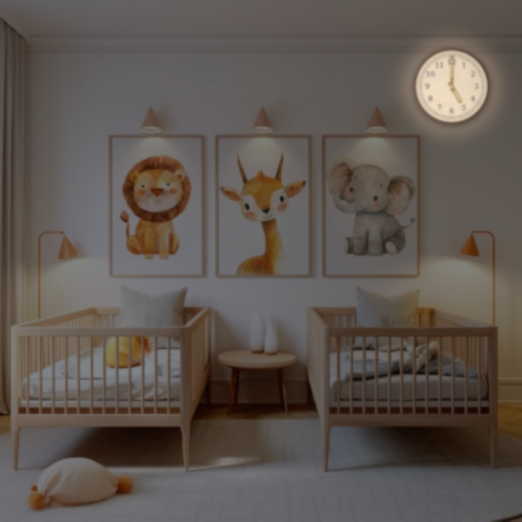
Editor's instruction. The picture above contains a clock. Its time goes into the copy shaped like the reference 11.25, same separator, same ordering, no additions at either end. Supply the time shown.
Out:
5.00
